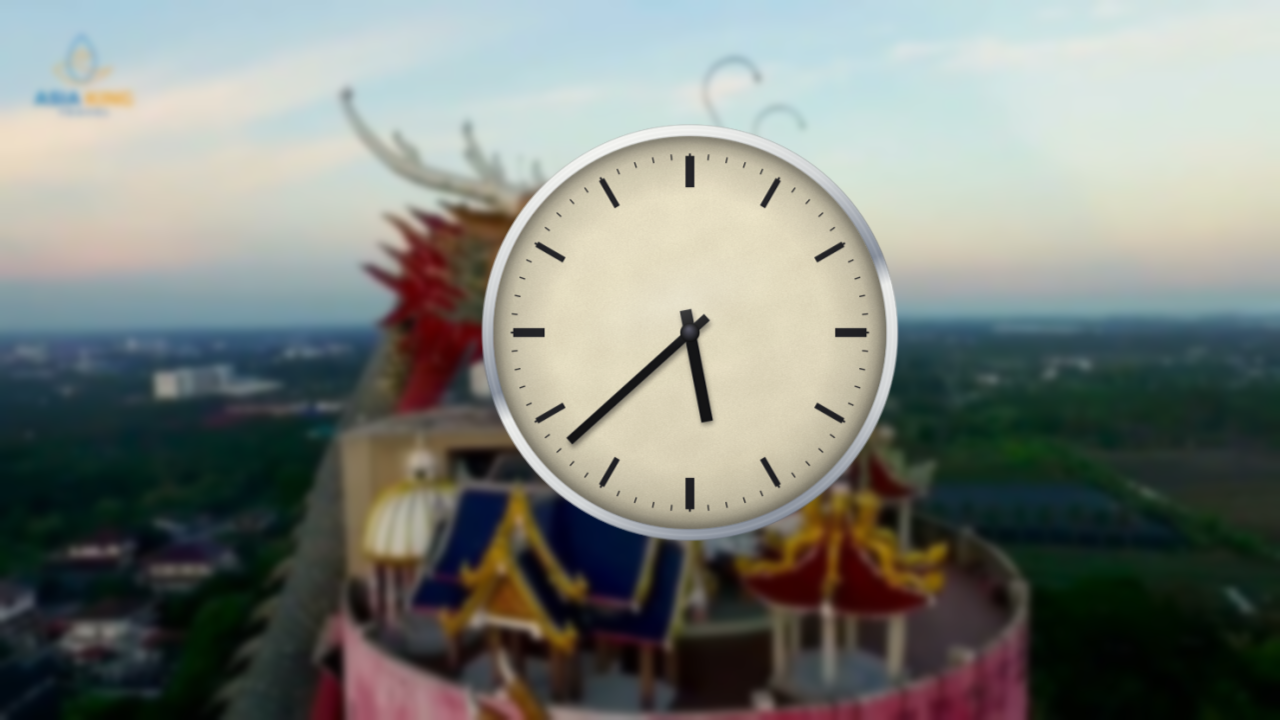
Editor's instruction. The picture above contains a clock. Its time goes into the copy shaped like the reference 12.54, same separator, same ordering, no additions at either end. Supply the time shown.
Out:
5.38
